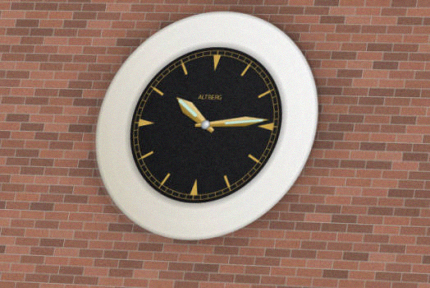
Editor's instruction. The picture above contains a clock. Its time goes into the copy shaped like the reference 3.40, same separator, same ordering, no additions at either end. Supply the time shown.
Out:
10.14
